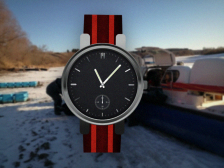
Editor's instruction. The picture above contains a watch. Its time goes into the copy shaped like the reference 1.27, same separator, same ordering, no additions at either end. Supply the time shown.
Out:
11.07
